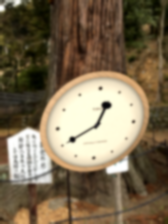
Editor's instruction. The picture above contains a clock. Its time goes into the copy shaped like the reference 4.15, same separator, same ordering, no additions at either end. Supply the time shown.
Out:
12.40
